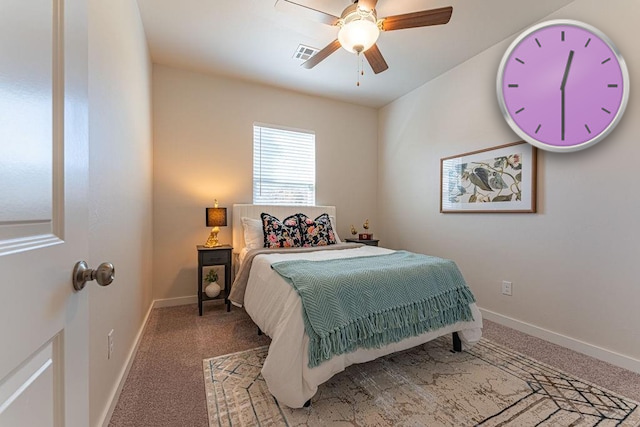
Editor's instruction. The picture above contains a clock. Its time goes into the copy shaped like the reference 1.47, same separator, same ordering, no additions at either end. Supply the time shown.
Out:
12.30
